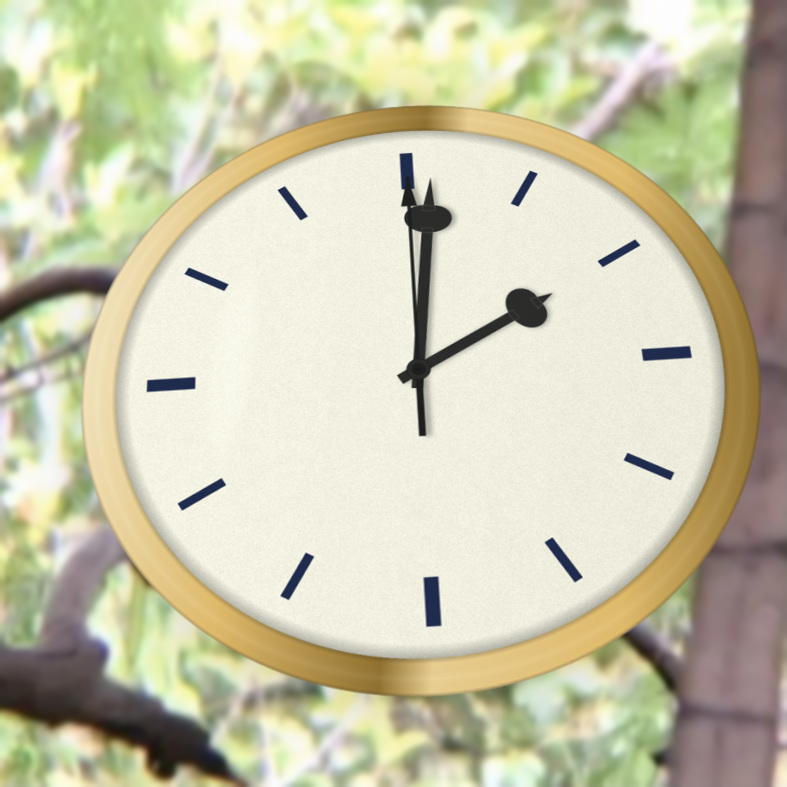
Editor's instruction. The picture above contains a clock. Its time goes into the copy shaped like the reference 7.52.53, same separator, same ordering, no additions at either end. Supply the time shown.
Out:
2.01.00
